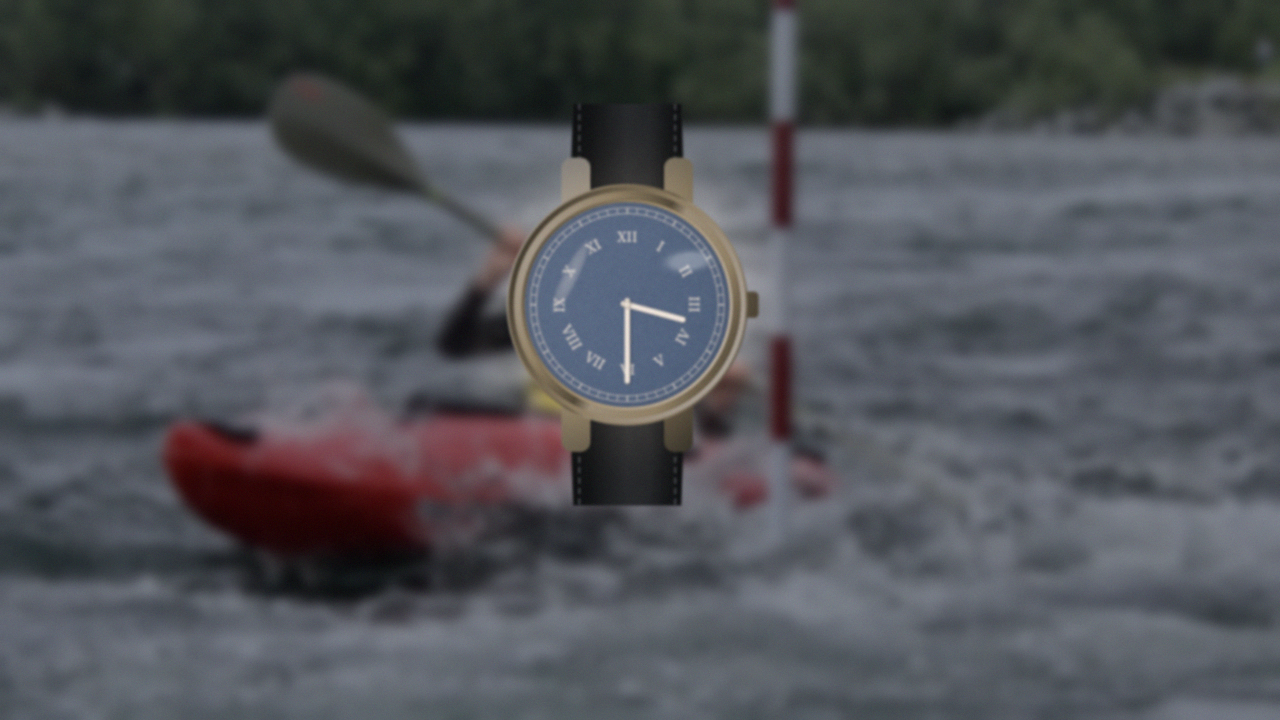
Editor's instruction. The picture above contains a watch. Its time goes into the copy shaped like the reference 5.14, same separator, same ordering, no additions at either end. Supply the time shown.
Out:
3.30
